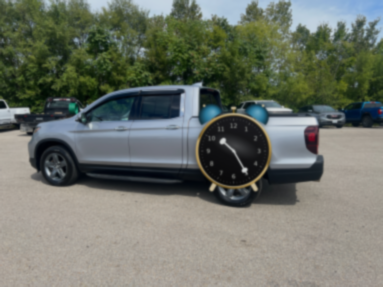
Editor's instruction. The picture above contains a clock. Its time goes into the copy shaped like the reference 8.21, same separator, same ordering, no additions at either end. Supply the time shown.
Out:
10.25
